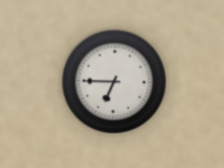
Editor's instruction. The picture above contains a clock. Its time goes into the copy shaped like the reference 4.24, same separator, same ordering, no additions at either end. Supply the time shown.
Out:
6.45
